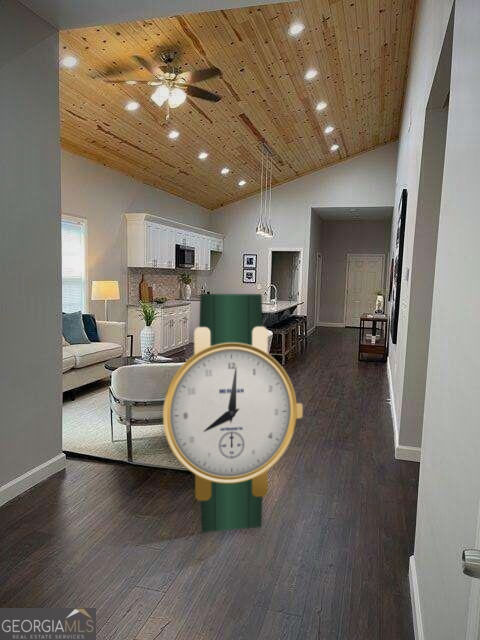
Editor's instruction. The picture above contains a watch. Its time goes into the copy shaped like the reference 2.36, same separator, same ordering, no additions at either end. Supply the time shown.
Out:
8.01
